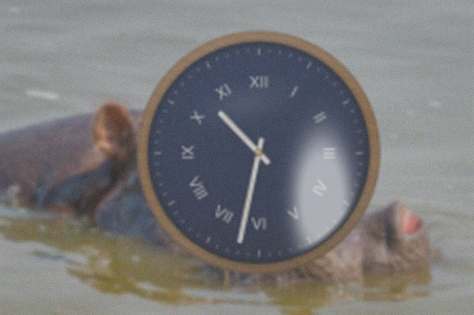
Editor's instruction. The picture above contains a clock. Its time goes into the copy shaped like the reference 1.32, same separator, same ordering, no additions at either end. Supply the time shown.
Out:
10.32
